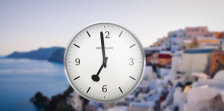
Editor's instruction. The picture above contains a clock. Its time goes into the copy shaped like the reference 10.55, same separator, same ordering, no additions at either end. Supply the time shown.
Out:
6.59
